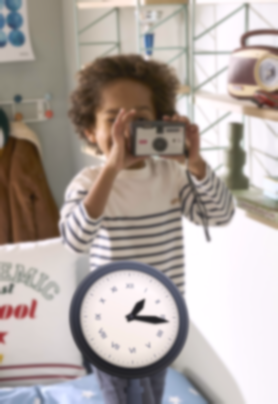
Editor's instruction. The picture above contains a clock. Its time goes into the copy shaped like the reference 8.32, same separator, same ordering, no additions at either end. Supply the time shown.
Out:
1.16
